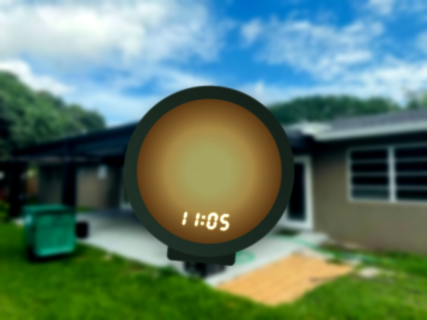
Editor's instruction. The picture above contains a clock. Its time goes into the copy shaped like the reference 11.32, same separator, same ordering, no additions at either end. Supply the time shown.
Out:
11.05
